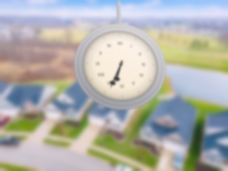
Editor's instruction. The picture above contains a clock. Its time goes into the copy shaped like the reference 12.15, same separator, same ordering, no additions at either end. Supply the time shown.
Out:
6.34
